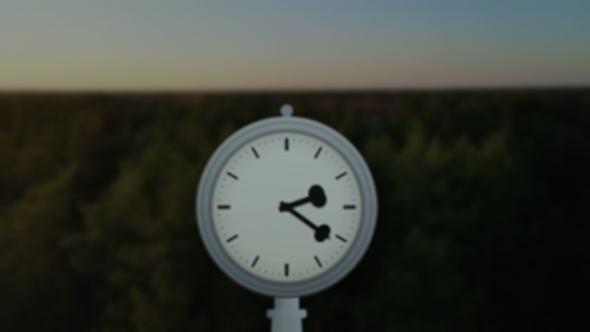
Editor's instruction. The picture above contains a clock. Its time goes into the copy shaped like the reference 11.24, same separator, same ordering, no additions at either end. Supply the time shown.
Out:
2.21
